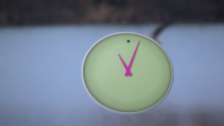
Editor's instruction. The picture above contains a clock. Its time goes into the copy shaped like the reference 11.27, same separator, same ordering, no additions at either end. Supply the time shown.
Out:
11.03
